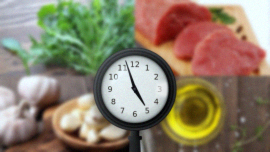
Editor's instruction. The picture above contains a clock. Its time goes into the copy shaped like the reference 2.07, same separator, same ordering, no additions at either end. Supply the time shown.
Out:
4.57
